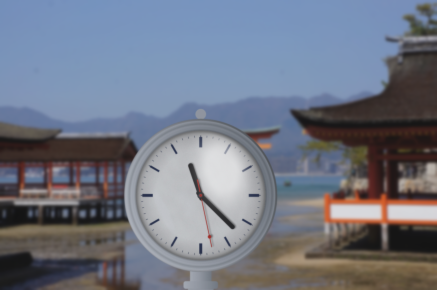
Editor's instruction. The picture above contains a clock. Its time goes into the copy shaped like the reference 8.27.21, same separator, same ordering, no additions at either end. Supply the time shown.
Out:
11.22.28
